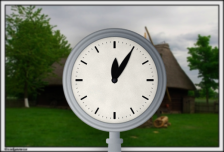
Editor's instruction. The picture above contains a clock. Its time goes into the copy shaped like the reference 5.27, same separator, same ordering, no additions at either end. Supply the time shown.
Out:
12.05
